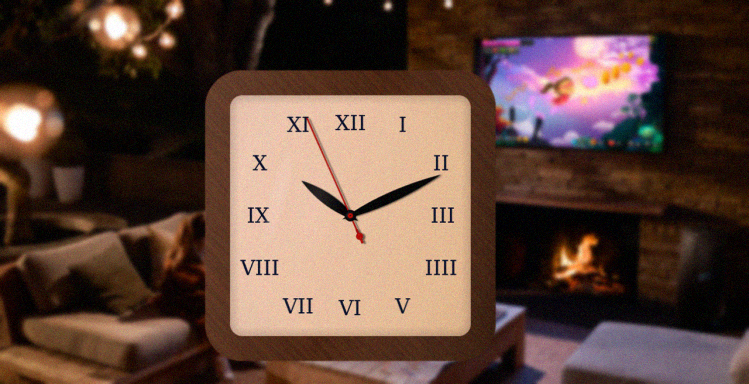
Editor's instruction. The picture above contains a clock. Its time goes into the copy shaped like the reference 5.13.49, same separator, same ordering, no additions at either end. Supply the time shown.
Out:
10.10.56
